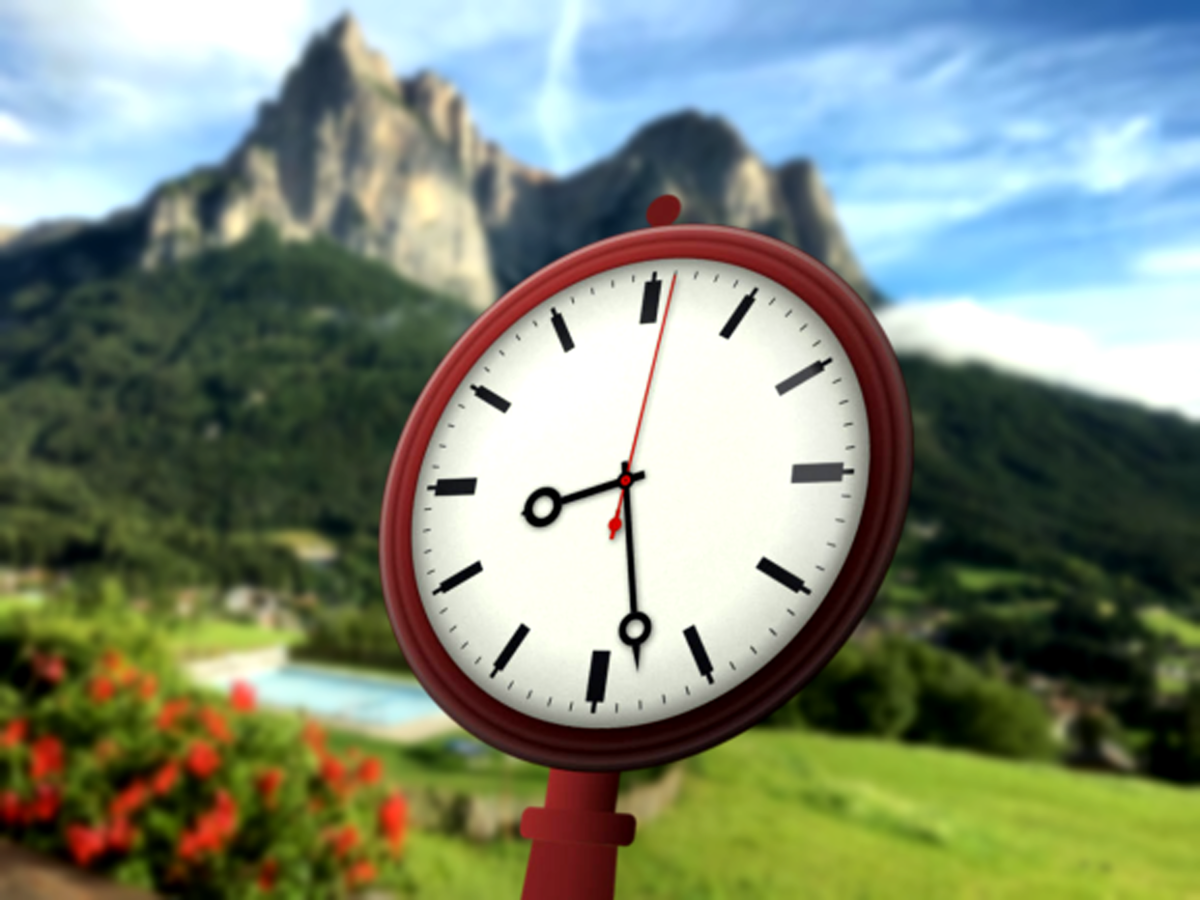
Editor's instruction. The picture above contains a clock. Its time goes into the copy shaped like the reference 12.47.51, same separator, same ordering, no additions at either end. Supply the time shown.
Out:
8.28.01
